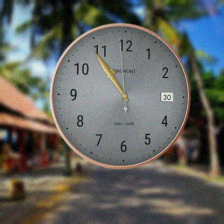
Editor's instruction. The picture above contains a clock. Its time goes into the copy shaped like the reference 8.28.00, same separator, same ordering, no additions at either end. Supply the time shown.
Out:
10.53.59
